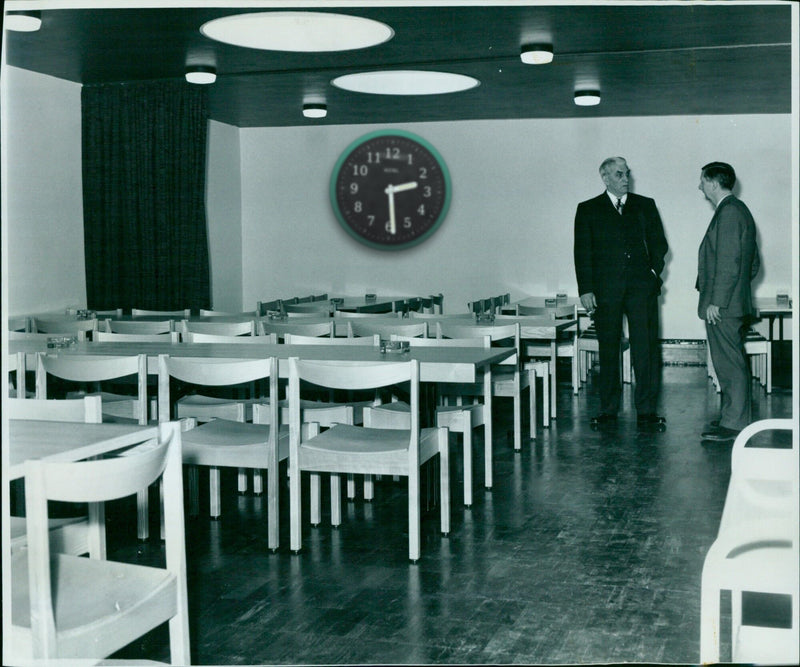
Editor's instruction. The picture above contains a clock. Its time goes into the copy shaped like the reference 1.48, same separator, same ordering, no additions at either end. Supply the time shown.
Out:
2.29
